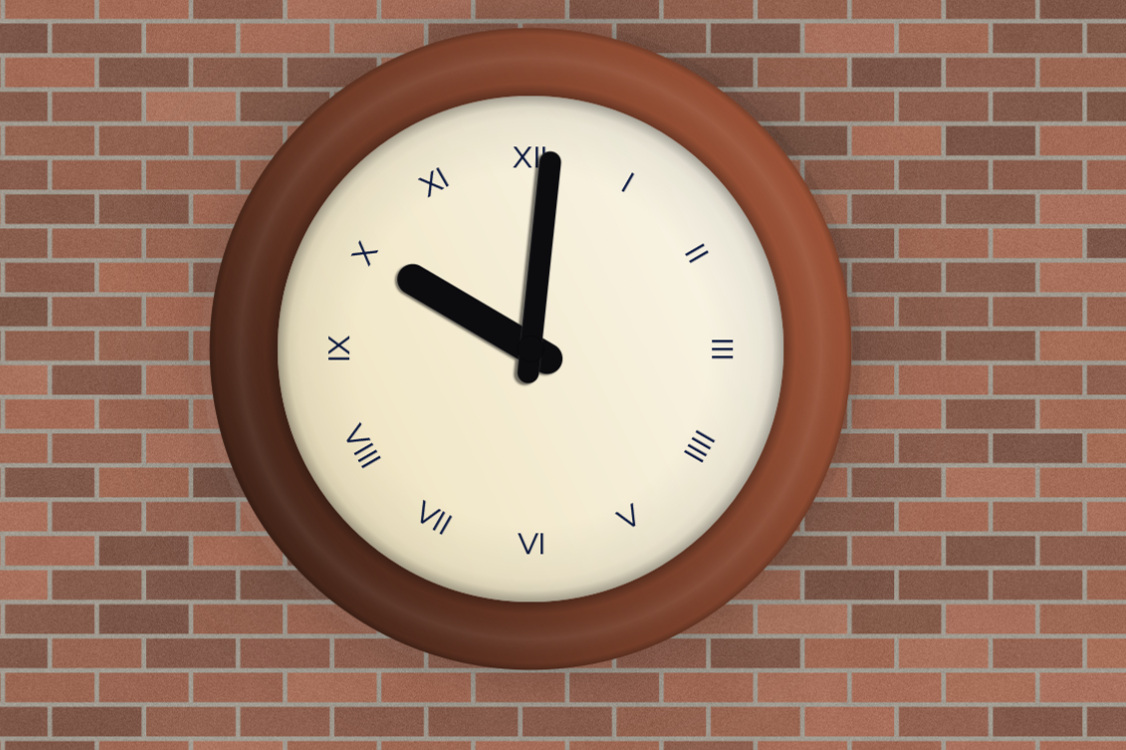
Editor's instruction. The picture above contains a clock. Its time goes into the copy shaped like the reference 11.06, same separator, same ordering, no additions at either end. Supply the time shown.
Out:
10.01
